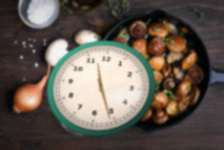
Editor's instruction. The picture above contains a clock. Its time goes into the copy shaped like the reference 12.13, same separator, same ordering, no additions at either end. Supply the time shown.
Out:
11.26
